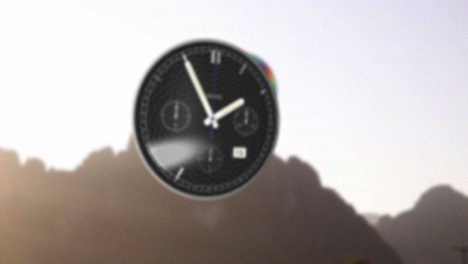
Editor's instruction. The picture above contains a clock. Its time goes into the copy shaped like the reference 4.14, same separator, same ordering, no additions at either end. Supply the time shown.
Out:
1.55
